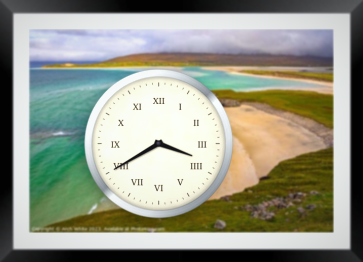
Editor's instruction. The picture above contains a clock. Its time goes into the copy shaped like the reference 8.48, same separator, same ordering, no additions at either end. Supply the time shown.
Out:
3.40
